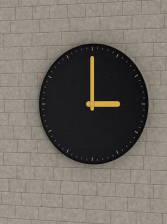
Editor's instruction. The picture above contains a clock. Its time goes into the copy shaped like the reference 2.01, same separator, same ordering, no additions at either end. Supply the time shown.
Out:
3.00
